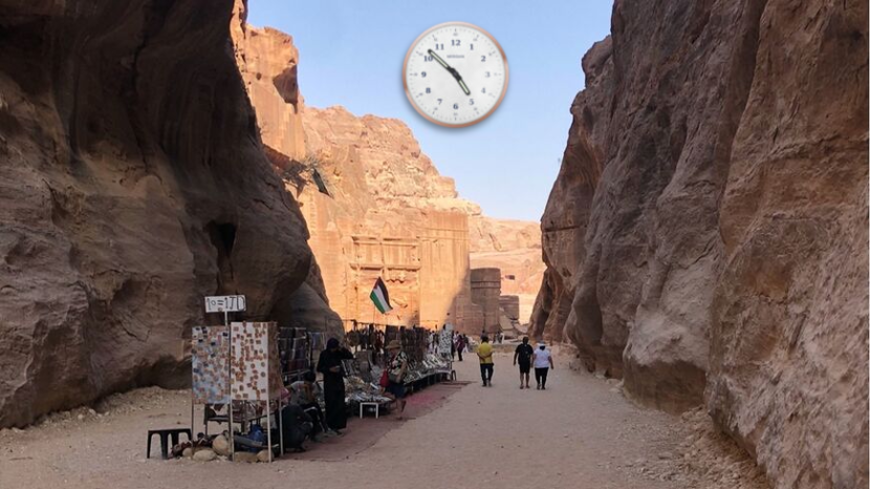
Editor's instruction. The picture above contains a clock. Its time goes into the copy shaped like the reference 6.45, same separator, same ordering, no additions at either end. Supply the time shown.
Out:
4.52
